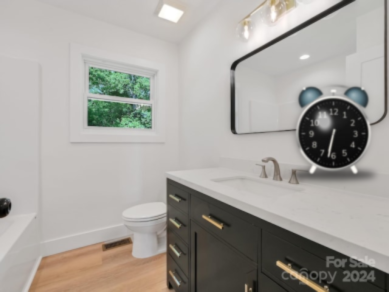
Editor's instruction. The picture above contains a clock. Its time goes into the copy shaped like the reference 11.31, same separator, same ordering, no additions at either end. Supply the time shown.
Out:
6.32
